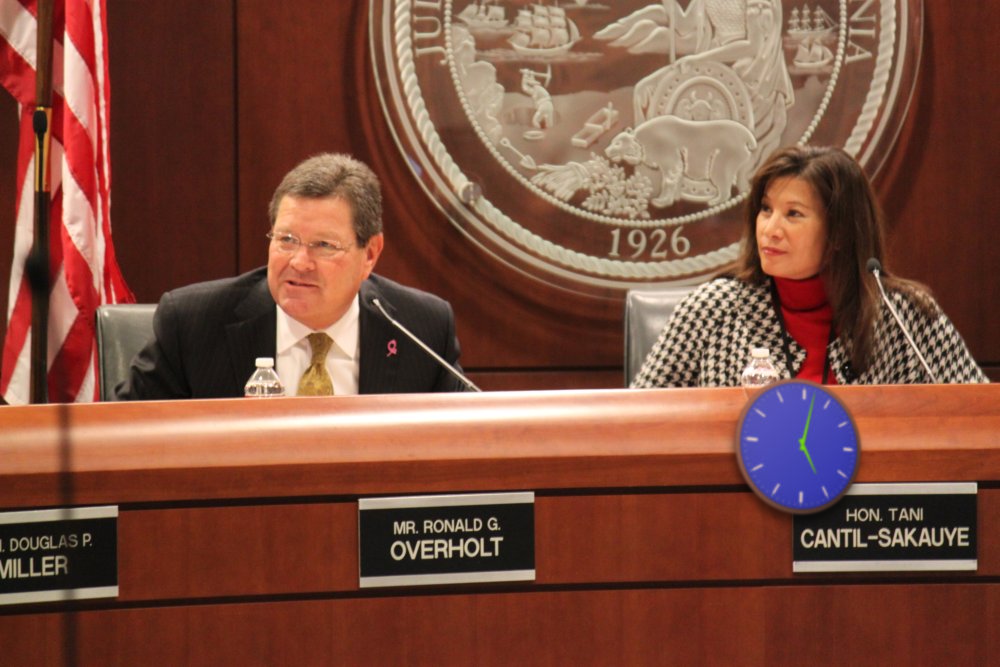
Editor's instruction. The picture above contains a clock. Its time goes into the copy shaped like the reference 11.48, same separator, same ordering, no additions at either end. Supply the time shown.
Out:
5.02
